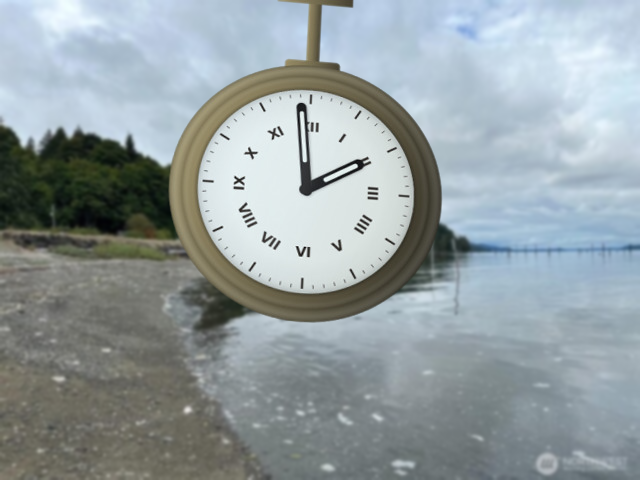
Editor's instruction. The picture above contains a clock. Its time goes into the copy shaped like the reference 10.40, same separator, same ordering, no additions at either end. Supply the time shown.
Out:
1.59
